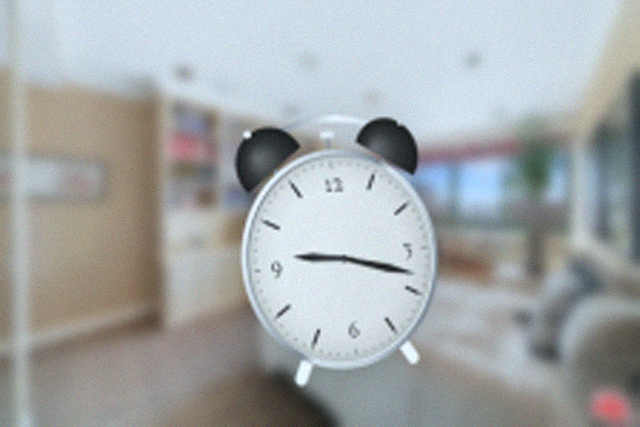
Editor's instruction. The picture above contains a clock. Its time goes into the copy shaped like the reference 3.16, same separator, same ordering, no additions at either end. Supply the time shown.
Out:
9.18
